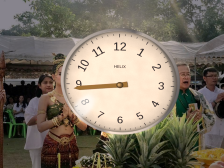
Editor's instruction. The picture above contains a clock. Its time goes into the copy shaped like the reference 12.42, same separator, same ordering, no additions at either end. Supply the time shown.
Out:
8.44
